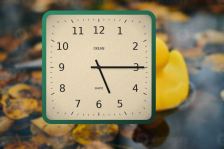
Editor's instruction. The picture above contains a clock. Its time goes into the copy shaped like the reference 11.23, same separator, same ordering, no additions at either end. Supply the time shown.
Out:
5.15
